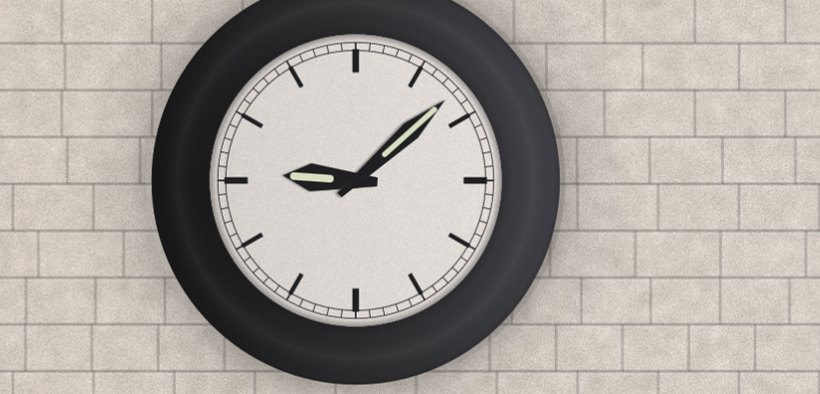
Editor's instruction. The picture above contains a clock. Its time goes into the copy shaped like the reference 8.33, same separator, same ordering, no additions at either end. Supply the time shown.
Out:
9.08
